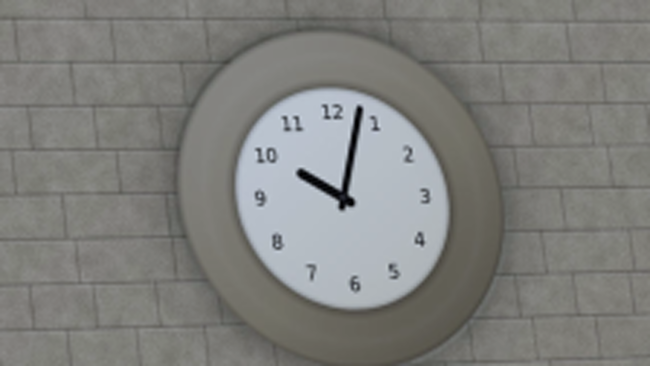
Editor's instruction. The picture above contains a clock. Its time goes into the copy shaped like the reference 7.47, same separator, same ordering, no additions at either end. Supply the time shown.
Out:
10.03
